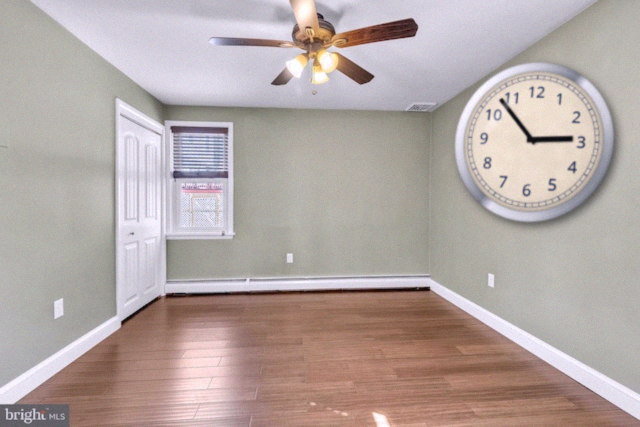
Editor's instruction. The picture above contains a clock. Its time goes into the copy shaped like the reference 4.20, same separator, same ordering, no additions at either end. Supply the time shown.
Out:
2.53
